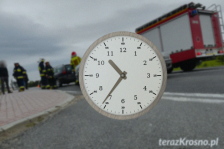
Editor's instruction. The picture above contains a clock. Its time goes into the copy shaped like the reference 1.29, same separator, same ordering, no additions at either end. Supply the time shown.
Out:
10.36
